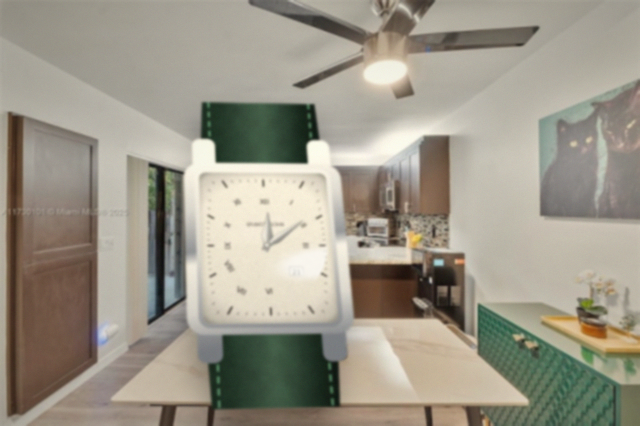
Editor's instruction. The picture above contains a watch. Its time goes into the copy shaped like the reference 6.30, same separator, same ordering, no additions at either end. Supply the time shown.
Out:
12.09
